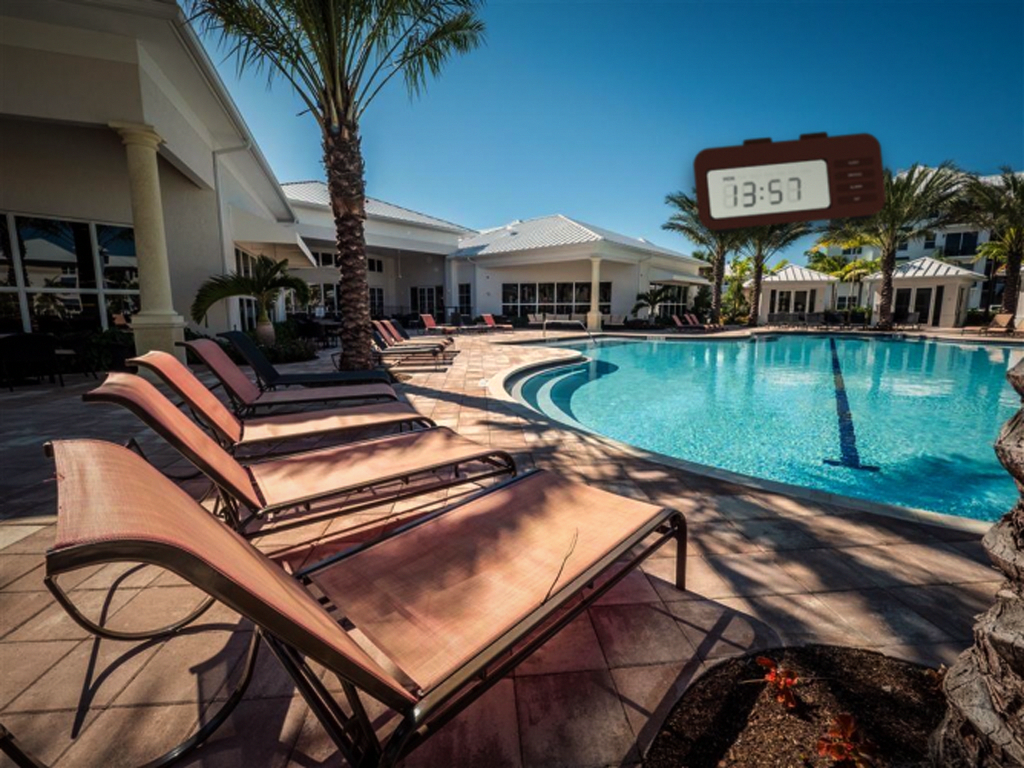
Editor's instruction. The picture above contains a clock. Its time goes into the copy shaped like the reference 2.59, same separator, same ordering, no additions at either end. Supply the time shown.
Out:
13.57
